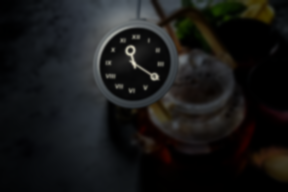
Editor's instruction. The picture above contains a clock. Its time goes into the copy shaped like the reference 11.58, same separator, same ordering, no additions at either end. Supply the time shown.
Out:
11.20
